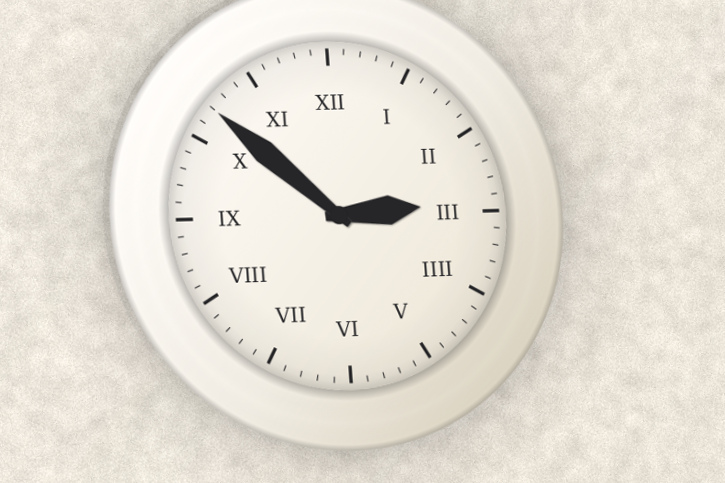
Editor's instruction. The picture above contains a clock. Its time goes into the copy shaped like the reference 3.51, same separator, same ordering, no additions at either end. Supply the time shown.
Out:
2.52
